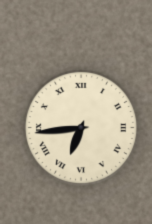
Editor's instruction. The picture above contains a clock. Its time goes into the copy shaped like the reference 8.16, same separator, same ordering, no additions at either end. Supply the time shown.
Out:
6.44
